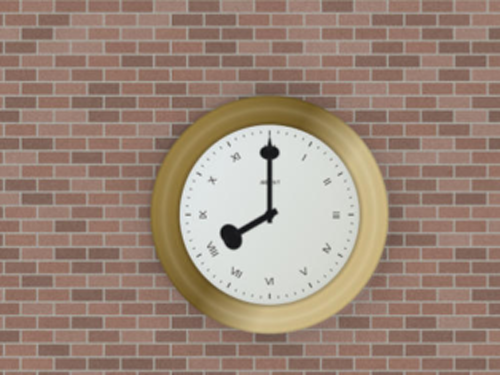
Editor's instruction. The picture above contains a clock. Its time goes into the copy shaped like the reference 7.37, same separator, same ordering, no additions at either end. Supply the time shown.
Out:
8.00
